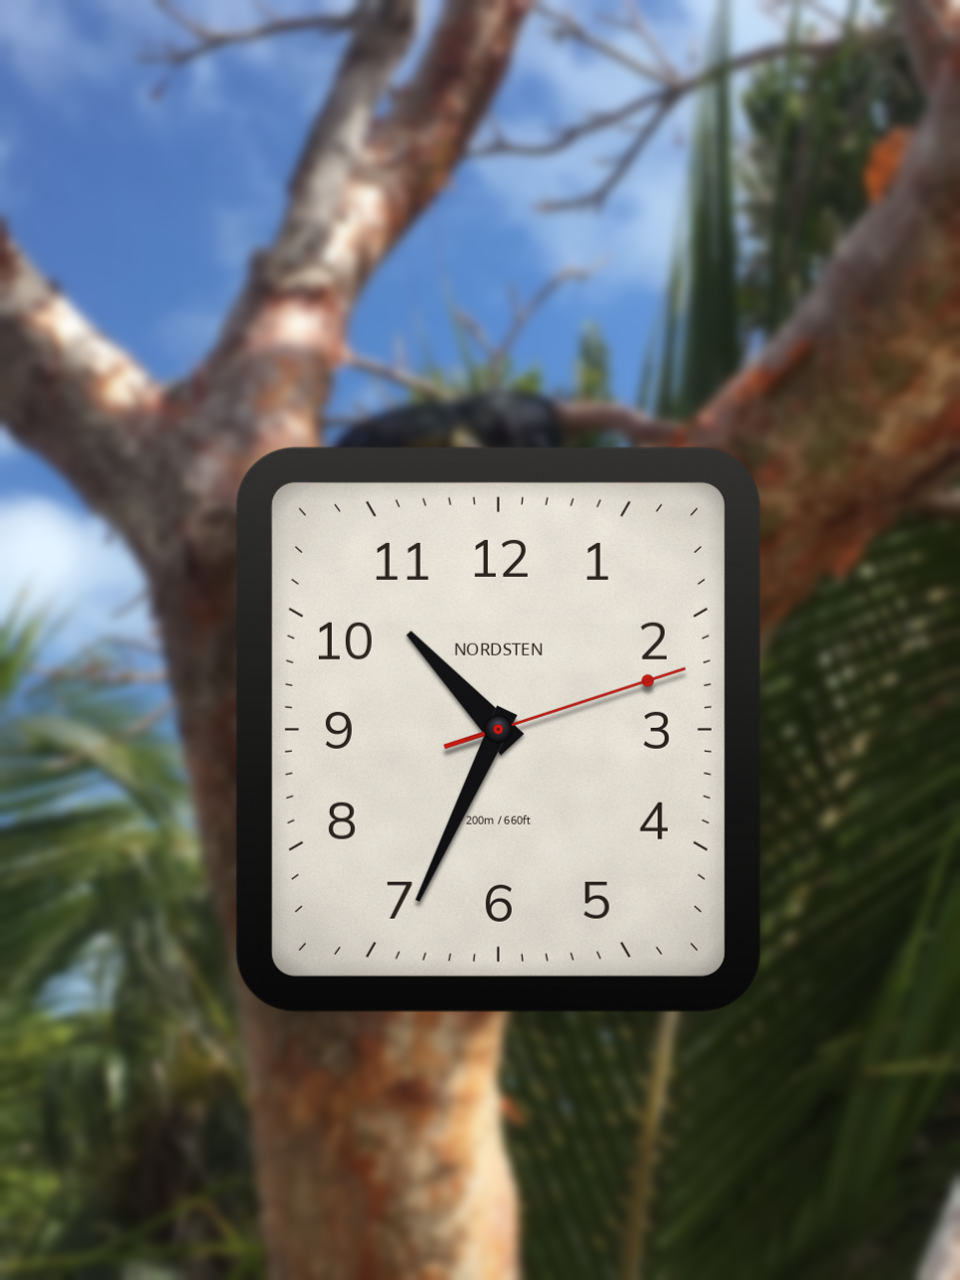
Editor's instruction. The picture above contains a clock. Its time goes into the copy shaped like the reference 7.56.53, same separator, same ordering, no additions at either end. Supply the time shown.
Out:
10.34.12
